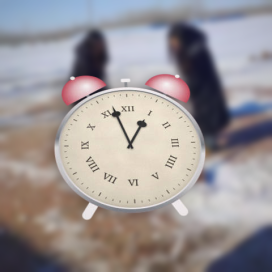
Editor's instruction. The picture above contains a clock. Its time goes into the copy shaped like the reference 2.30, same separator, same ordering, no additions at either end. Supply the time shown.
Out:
12.57
